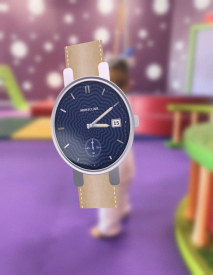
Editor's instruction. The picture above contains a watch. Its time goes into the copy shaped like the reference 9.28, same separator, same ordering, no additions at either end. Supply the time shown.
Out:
3.10
